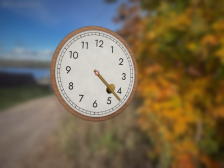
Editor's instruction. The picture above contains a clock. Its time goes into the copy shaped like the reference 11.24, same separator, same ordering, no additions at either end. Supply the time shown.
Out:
4.22
